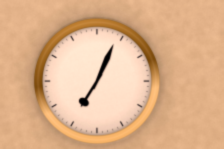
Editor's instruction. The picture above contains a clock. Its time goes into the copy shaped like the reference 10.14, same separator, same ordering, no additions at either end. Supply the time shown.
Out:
7.04
